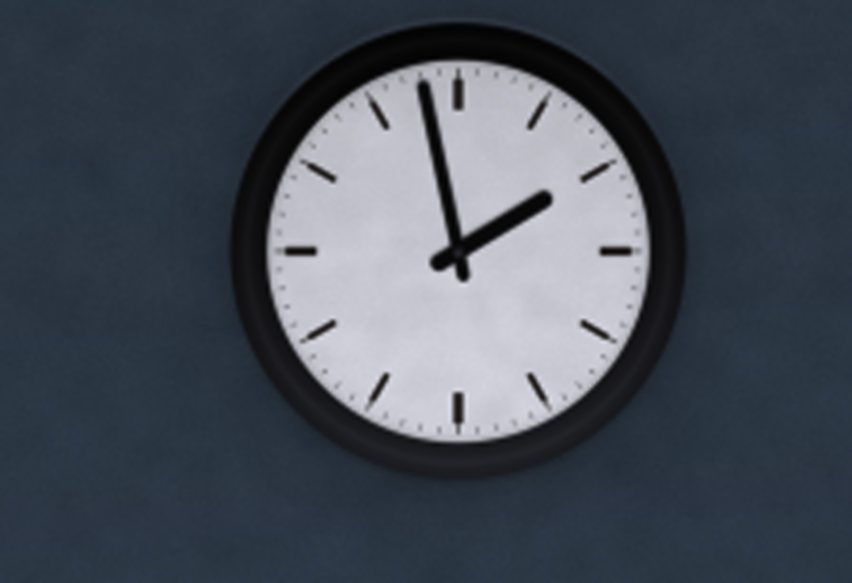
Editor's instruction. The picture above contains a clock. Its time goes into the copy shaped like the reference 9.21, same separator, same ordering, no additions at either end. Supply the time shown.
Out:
1.58
